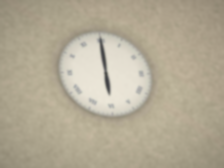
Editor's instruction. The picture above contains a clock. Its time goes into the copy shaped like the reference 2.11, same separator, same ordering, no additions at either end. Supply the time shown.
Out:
6.00
